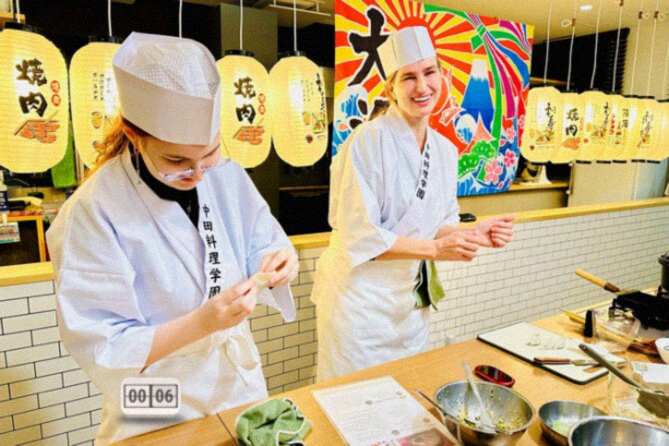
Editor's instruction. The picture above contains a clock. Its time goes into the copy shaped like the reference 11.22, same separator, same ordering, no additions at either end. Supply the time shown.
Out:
0.06
